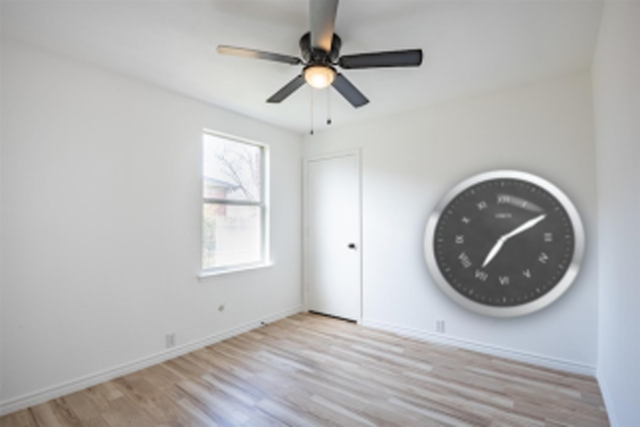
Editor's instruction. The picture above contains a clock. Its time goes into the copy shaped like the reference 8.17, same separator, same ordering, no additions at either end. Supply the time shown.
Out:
7.10
